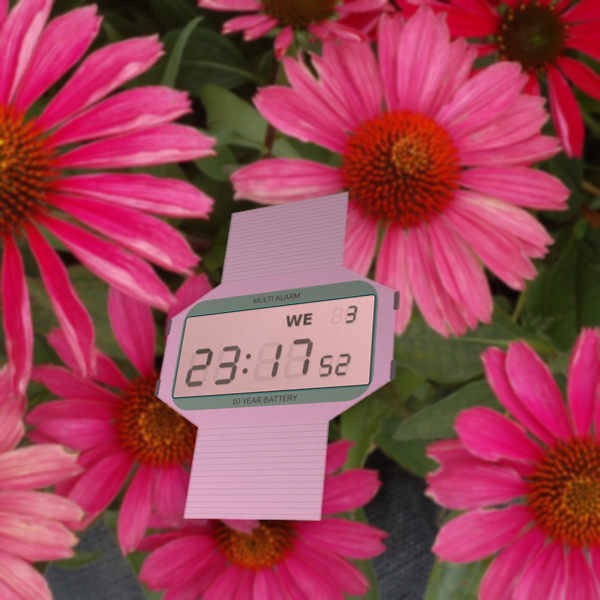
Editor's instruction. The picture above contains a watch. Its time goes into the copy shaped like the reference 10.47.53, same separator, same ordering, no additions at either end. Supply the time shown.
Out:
23.17.52
